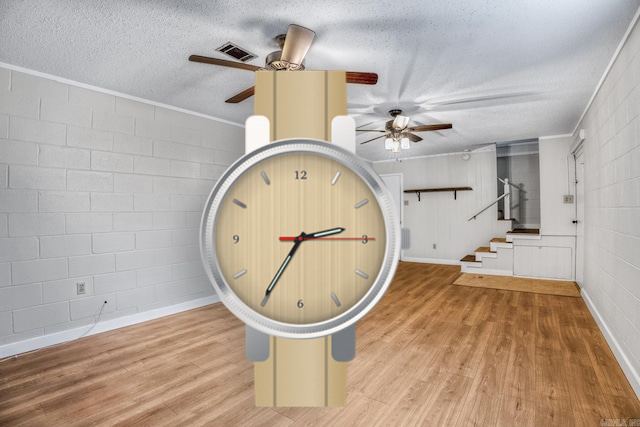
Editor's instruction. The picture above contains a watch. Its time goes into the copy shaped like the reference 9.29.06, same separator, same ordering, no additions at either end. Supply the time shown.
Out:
2.35.15
